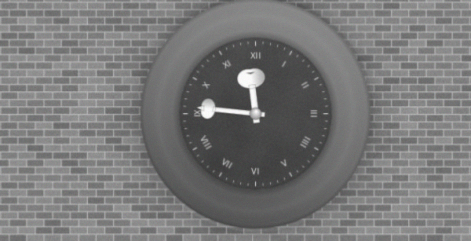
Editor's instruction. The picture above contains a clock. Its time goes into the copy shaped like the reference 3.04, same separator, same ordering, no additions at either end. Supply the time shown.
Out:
11.46
